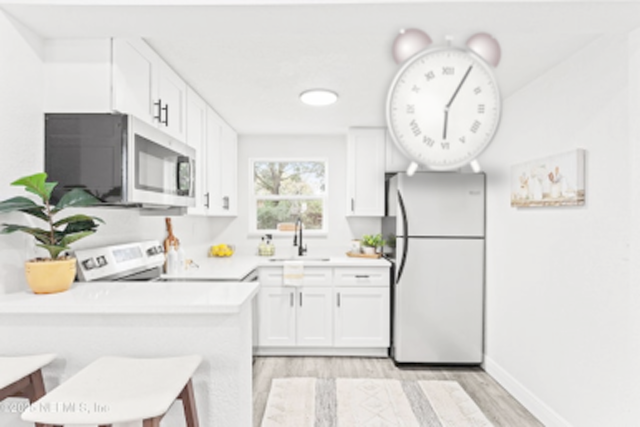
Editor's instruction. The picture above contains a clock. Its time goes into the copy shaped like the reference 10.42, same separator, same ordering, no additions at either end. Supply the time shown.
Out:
6.05
